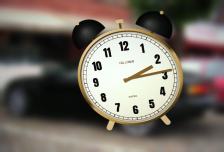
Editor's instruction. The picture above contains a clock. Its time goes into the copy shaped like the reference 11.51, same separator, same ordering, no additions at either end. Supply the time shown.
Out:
2.14
